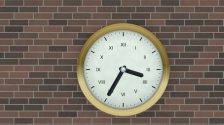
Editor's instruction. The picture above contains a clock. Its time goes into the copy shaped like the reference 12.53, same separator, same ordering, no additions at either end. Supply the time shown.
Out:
3.35
